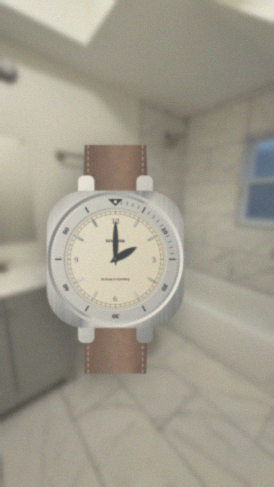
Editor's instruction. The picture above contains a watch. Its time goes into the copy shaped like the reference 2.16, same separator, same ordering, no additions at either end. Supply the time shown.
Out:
2.00
